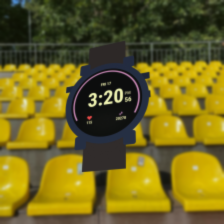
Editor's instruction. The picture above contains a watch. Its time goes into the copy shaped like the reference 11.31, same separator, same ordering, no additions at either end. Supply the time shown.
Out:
3.20
